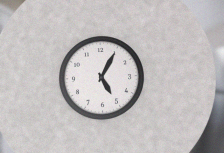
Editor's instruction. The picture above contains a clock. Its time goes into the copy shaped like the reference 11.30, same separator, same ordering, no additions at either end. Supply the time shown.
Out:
5.05
